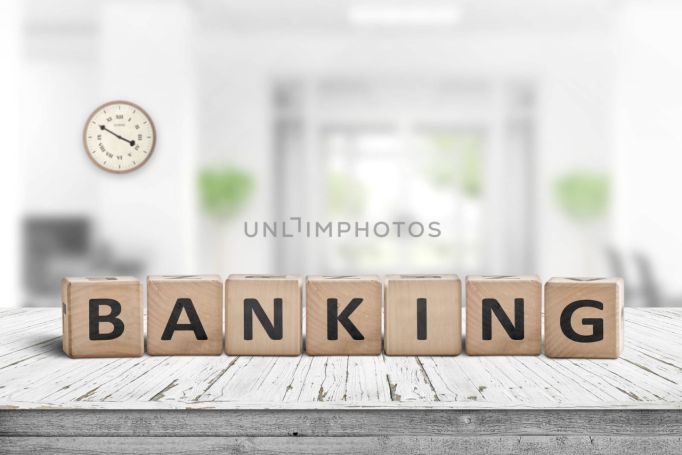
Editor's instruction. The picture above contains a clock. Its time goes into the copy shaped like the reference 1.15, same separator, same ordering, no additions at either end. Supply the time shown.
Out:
3.50
